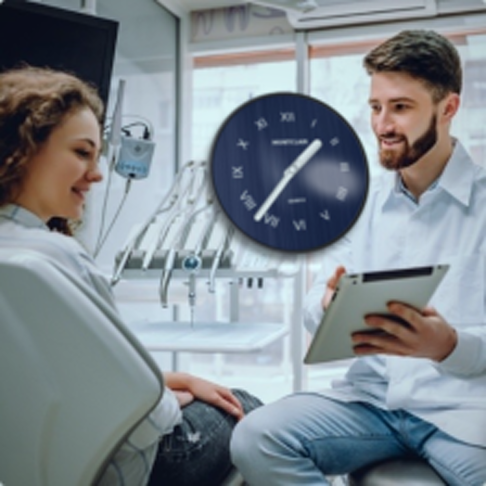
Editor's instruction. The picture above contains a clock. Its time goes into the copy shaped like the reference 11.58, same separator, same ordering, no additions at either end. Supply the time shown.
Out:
1.37
